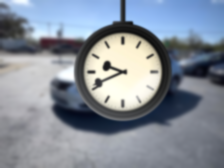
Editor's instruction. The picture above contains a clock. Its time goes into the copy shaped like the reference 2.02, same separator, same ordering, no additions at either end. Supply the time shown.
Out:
9.41
